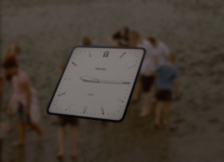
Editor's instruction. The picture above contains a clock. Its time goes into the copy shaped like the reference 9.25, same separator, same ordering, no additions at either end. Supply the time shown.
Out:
9.15
